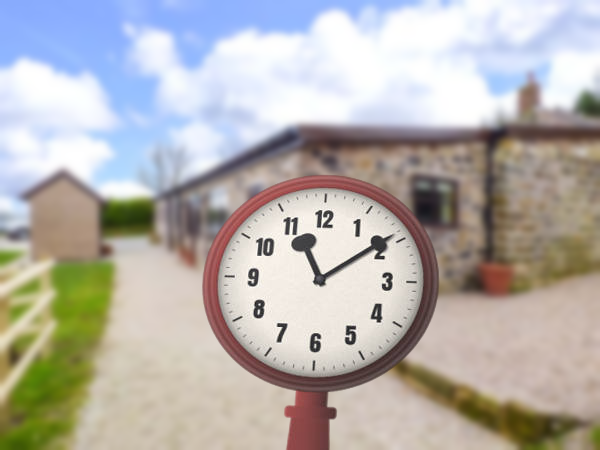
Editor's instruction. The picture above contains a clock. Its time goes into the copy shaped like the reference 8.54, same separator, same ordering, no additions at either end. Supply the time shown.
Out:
11.09
